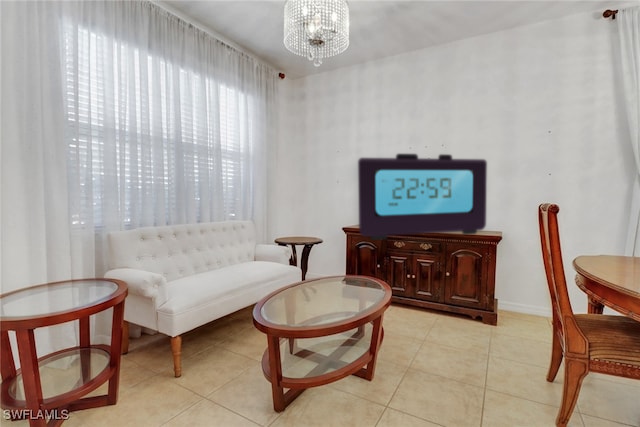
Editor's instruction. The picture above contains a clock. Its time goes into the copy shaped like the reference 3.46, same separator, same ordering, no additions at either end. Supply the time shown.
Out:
22.59
